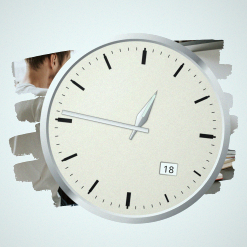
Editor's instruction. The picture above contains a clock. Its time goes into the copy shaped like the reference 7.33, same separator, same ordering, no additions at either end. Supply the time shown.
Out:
12.46
